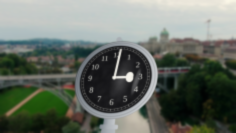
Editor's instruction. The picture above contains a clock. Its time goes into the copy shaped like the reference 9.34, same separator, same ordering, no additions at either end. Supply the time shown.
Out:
3.01
